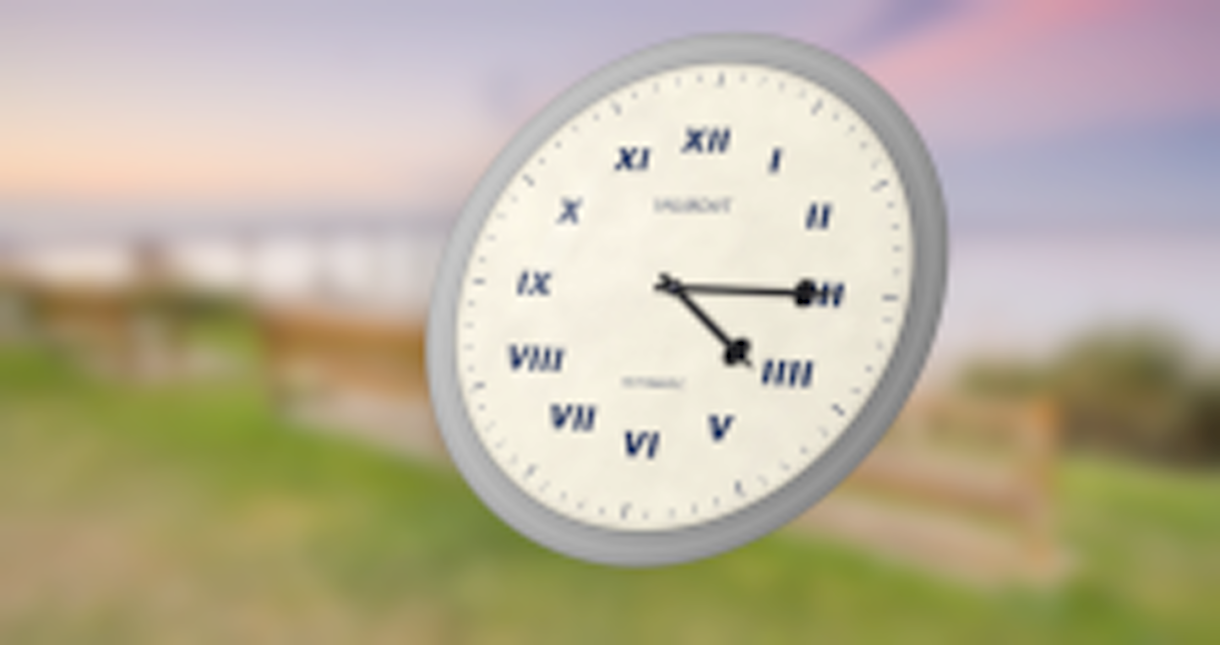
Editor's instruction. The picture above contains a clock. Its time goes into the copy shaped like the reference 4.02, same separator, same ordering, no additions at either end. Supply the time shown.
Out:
4.15
